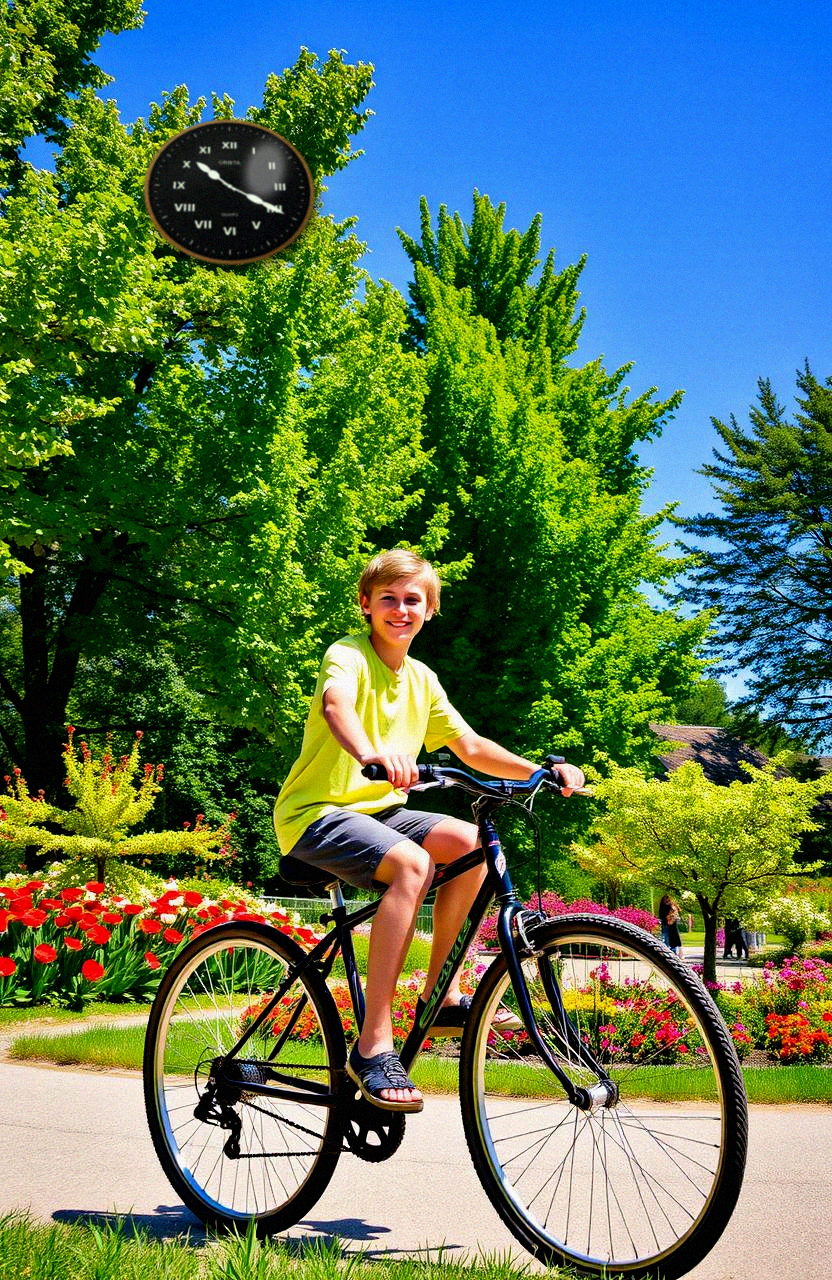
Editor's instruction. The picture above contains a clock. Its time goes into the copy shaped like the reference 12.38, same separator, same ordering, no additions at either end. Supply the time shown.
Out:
10.20
